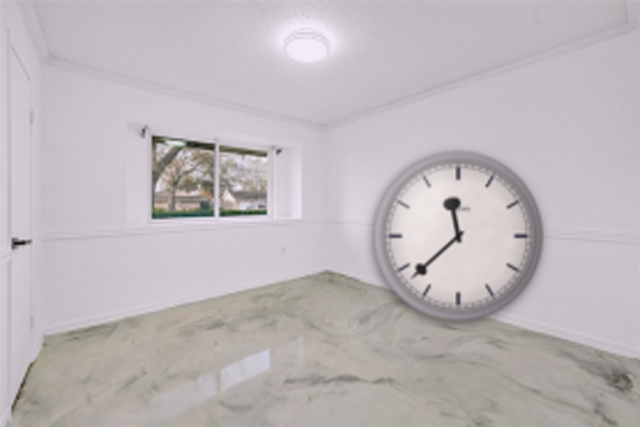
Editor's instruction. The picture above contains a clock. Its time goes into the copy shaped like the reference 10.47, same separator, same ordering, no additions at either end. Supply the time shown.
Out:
11.38
